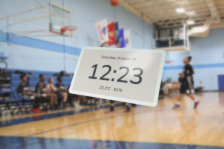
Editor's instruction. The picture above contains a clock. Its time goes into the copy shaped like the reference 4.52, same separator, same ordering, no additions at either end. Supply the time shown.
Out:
12.23
